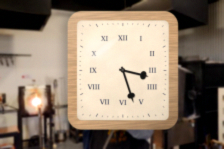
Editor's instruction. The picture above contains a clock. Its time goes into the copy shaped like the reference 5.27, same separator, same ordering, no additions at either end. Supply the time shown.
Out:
3.27
